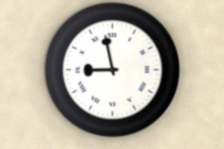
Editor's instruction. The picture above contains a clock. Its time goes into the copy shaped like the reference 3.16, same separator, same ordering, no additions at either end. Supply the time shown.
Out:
8.58
